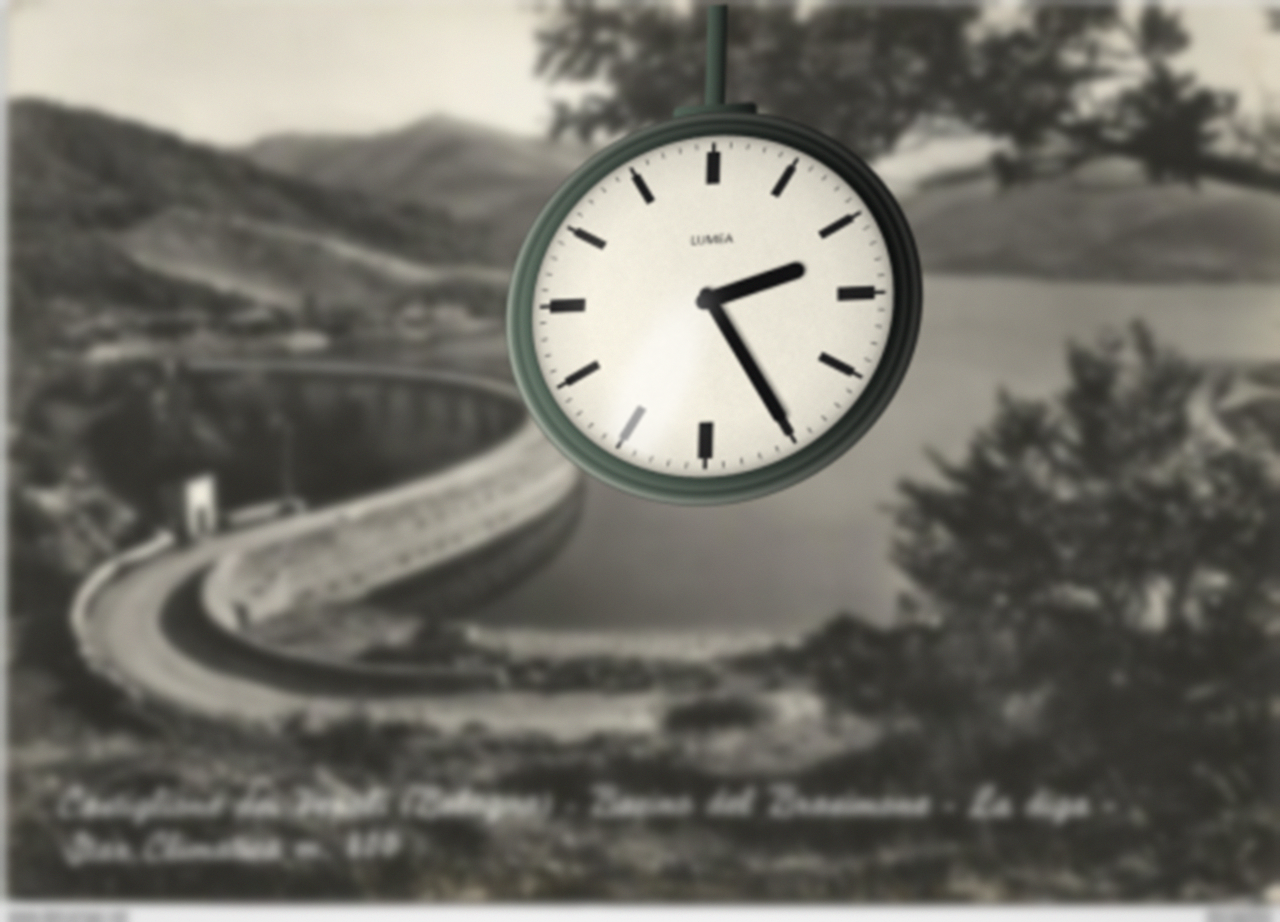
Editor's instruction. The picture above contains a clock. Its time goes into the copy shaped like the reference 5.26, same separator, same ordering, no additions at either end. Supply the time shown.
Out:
2.25
